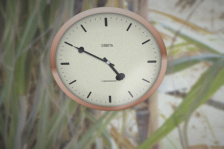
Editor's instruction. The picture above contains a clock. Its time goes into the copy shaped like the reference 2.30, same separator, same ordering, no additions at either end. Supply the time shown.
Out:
4.50
